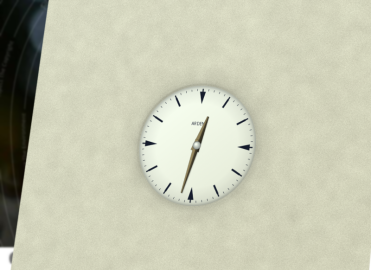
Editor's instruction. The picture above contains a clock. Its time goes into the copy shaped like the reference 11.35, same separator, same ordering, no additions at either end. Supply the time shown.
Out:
12.32
